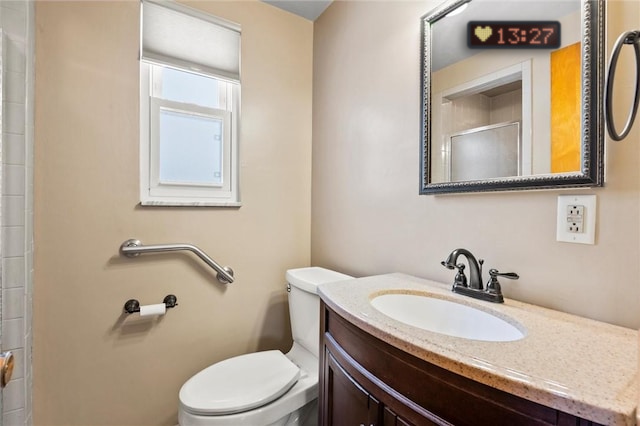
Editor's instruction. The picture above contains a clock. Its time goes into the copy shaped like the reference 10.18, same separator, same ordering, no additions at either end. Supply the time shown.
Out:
13.27
